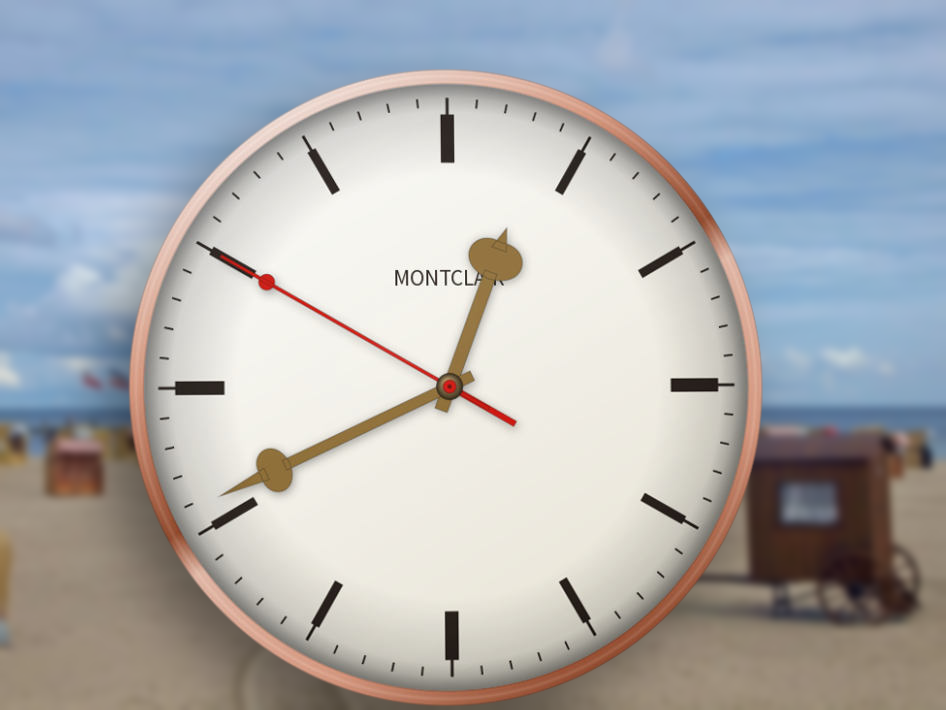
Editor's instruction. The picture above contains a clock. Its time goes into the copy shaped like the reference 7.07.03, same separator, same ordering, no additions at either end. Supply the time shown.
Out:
12.40.50
